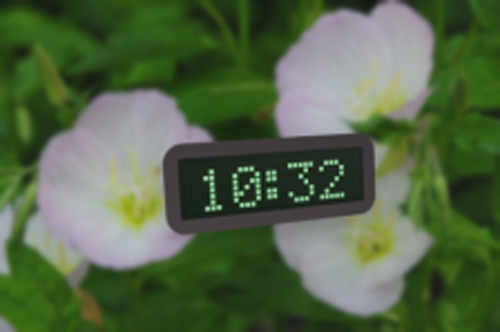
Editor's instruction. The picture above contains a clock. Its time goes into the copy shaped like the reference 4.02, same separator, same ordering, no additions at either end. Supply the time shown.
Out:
10.32
